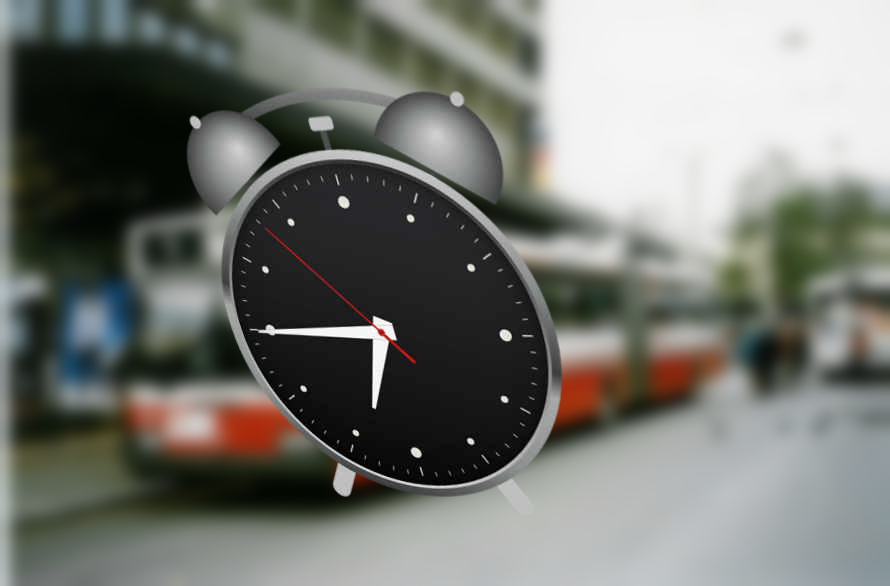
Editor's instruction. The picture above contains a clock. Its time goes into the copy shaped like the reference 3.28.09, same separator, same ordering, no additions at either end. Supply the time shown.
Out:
6.44.53
